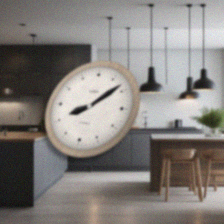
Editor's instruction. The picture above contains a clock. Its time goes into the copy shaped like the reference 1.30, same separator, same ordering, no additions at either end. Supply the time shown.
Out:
8.08
